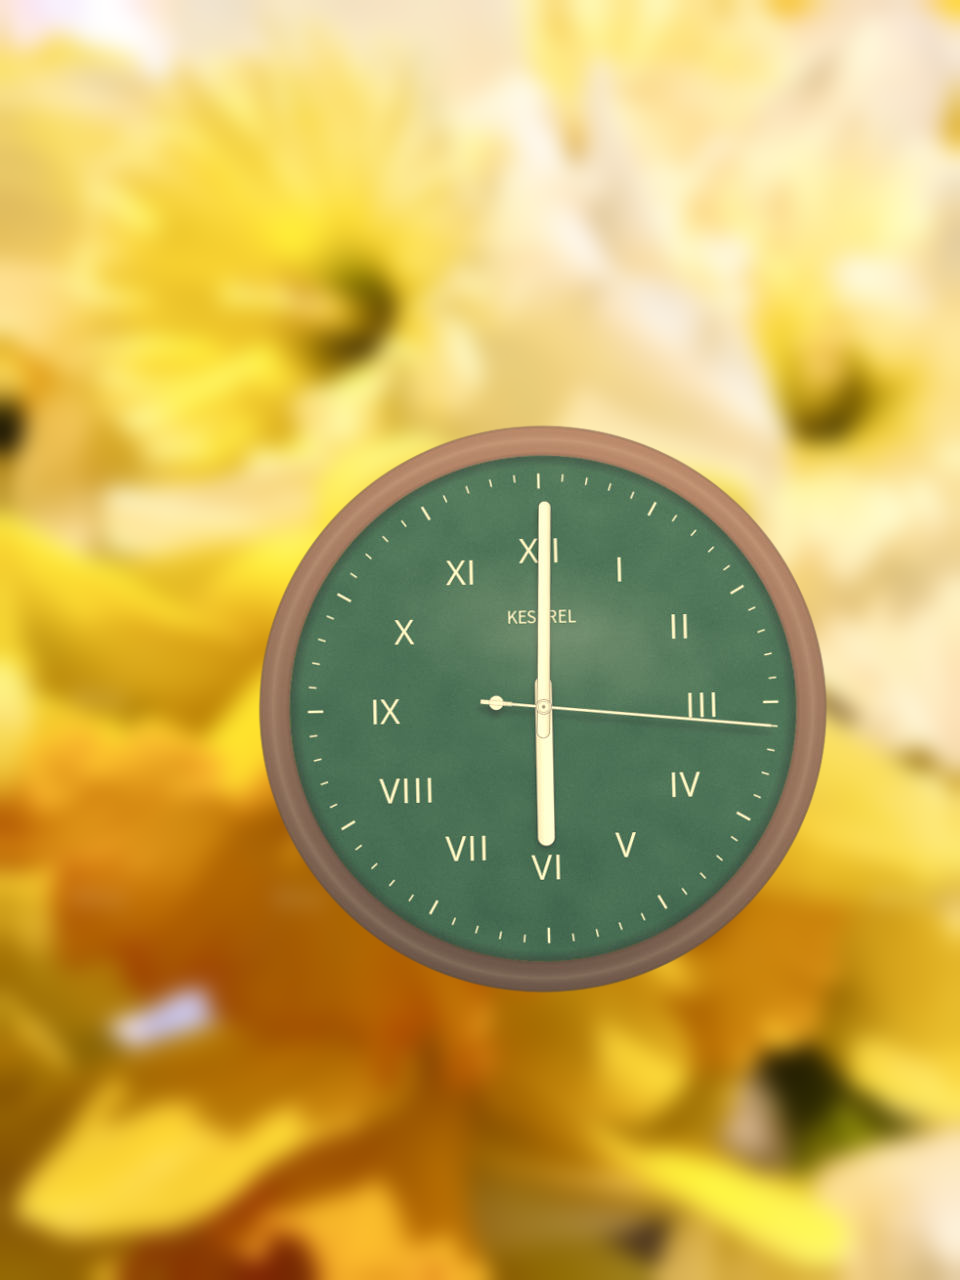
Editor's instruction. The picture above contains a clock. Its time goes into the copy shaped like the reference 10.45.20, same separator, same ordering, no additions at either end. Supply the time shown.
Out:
6.00.16
